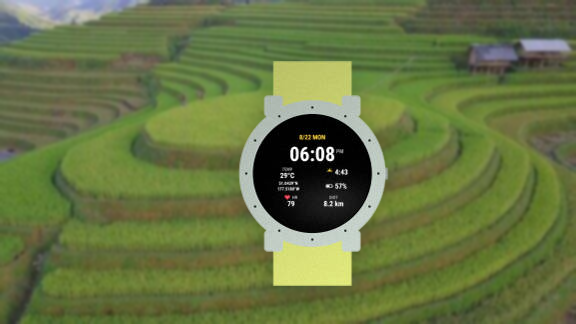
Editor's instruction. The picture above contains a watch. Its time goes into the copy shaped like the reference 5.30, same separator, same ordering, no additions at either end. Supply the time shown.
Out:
6.08
